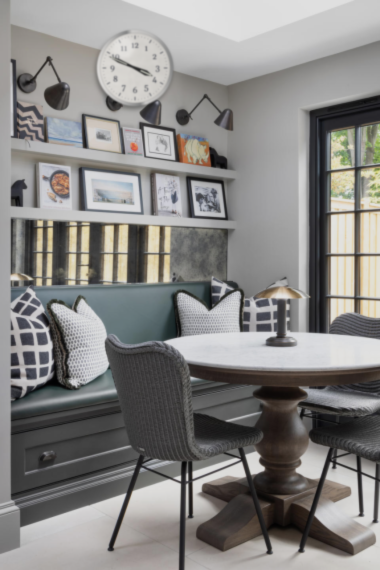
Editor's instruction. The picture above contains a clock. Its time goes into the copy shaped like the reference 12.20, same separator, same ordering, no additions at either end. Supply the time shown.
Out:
3.49
